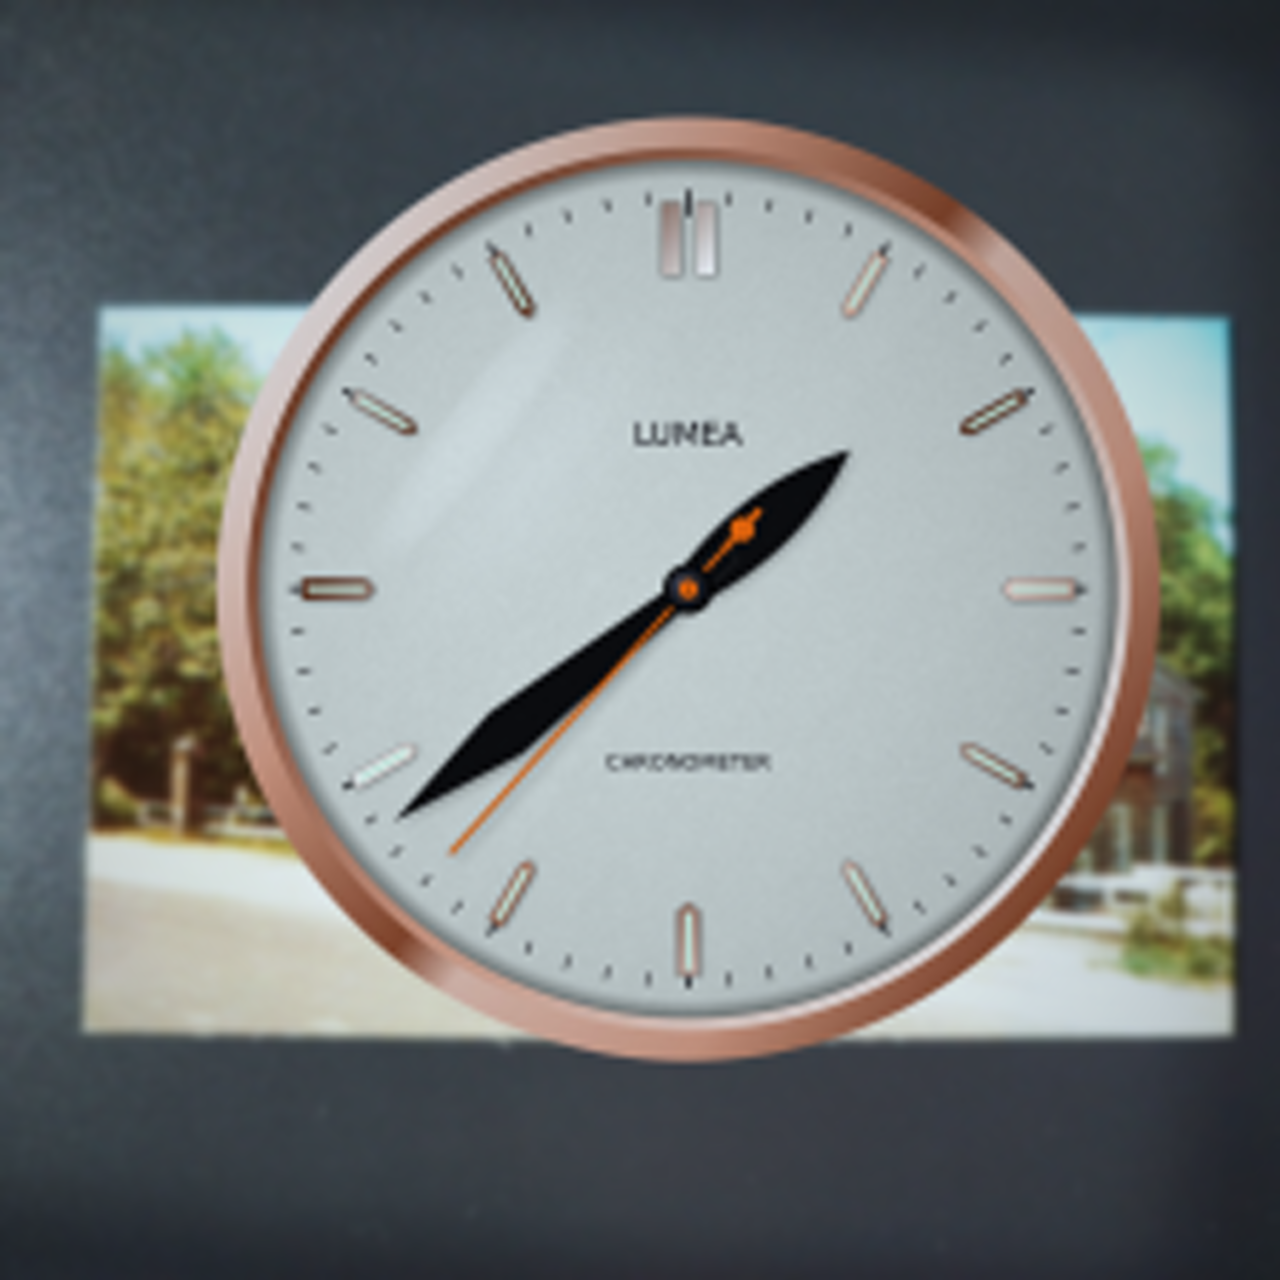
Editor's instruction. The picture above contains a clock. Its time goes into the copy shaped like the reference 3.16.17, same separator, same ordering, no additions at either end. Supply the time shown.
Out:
1.38.37
